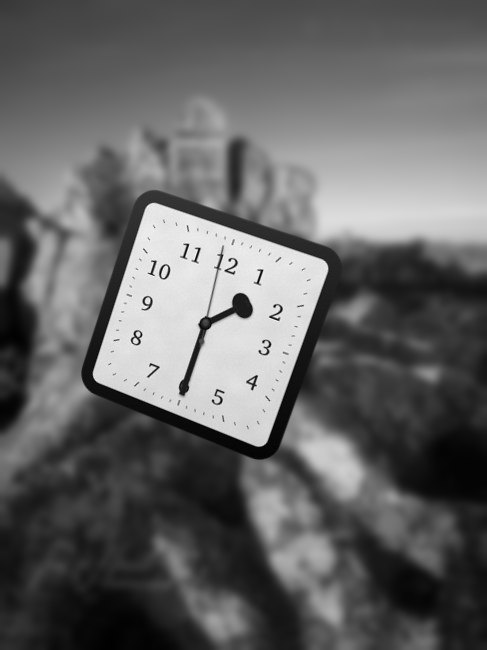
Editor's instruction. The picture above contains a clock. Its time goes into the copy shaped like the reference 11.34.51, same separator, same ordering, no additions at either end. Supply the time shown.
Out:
1.29.59
